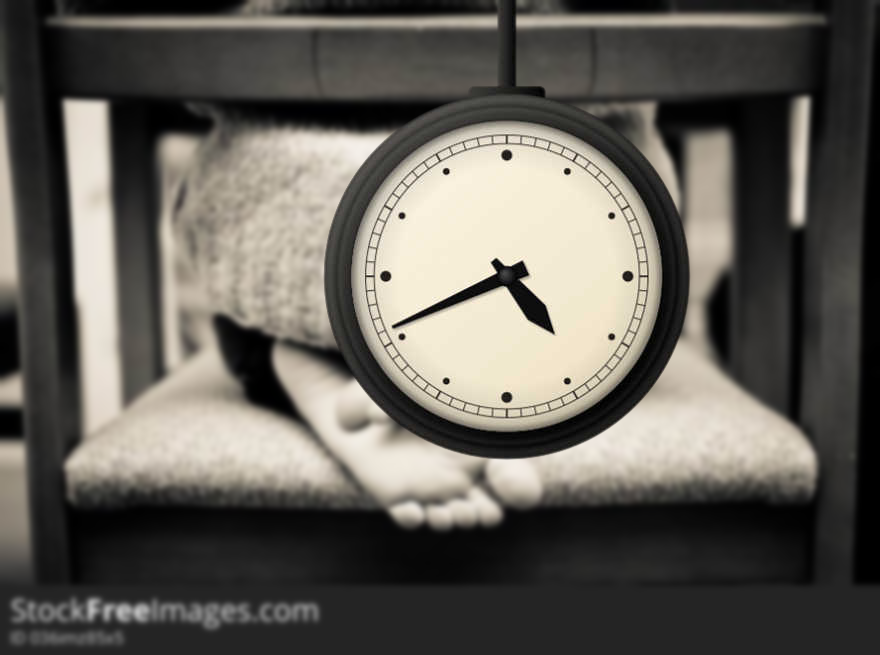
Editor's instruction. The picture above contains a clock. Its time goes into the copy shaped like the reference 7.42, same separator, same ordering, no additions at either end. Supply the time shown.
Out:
4.41
